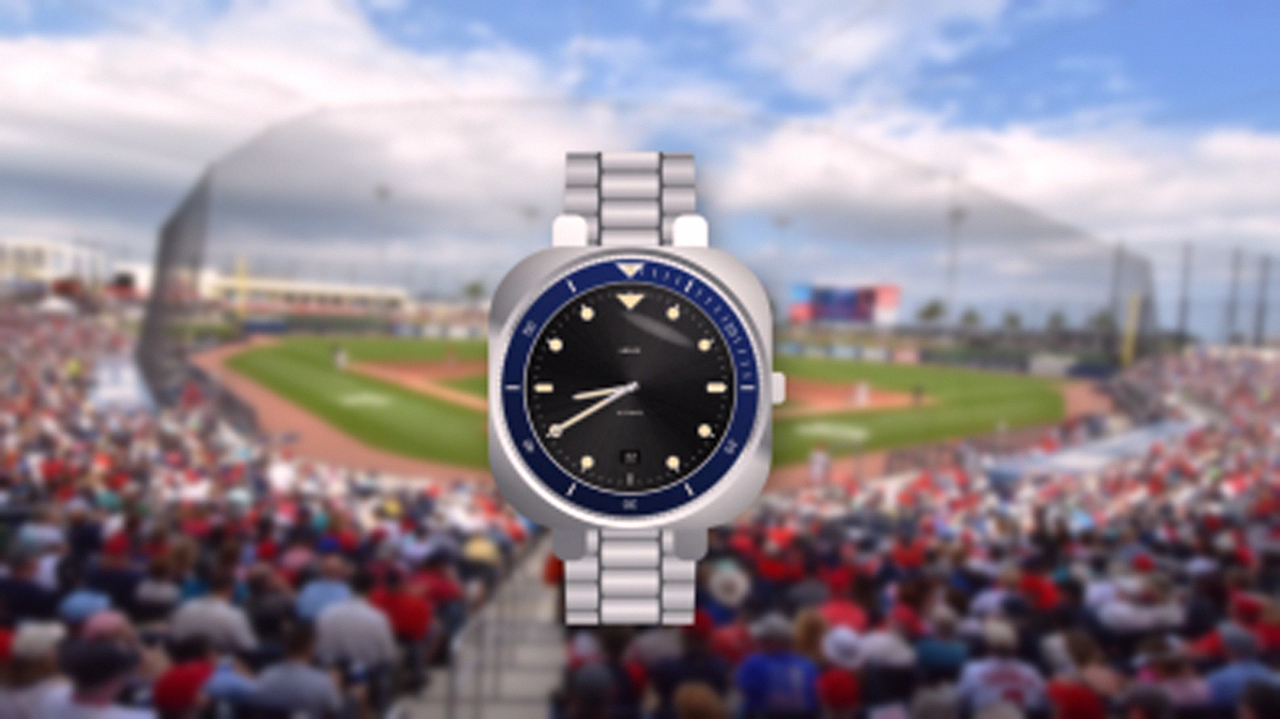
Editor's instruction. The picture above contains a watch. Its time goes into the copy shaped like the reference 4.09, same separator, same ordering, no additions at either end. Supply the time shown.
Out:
8.40
